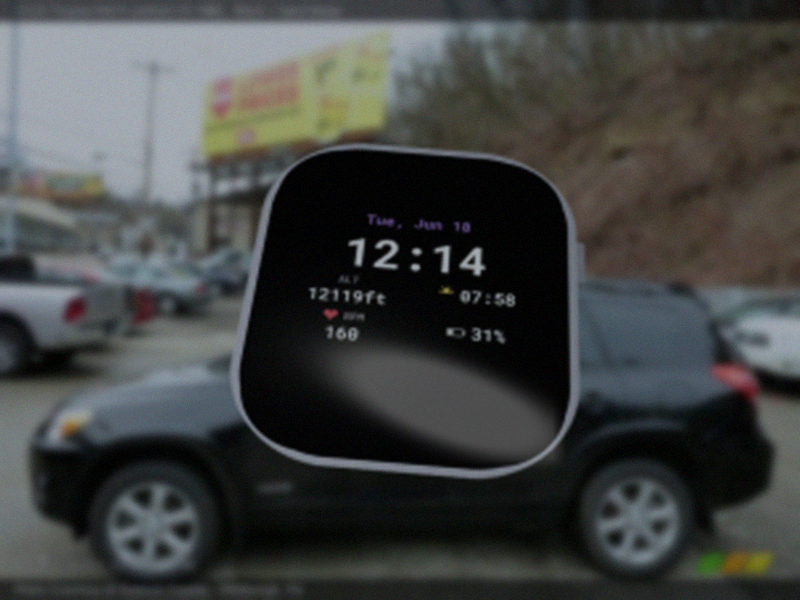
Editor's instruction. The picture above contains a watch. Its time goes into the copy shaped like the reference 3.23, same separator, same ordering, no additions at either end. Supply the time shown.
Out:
12.14
